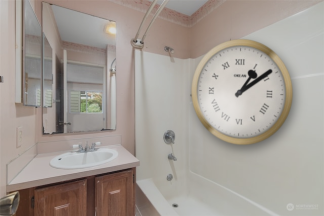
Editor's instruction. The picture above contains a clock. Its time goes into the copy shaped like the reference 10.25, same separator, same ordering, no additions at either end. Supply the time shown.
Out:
1.09
